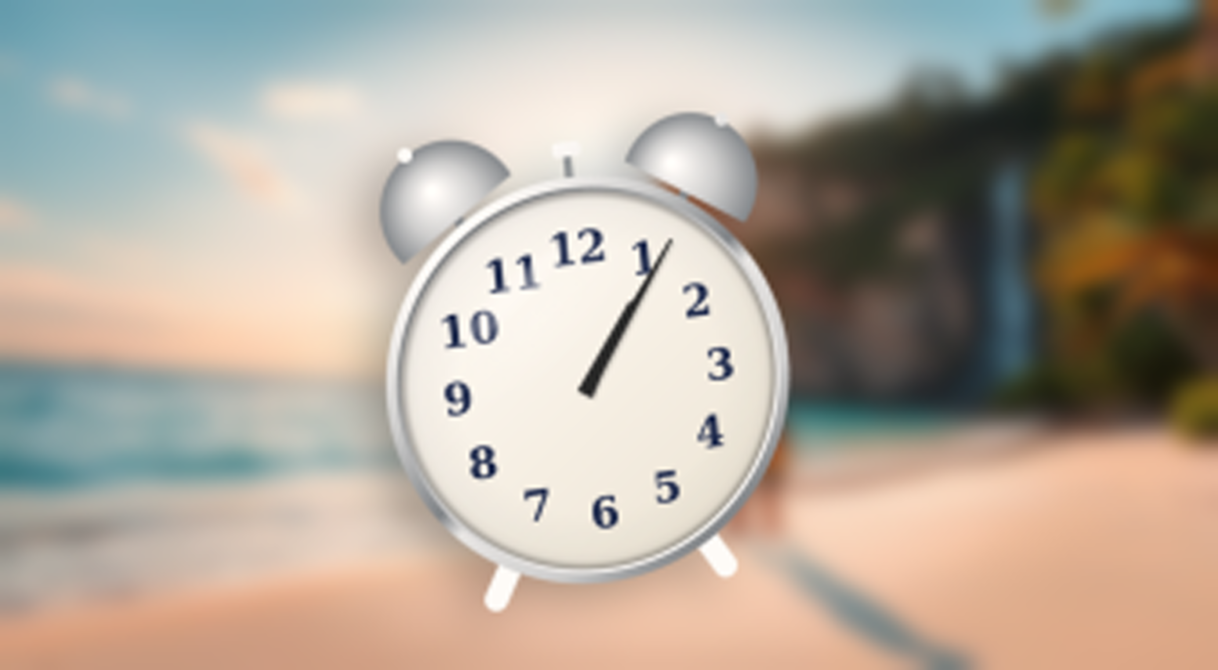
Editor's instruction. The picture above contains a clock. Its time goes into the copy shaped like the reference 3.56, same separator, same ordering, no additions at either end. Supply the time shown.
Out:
1.06
